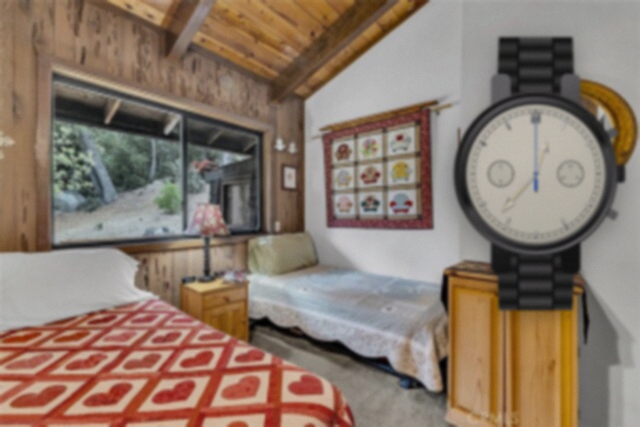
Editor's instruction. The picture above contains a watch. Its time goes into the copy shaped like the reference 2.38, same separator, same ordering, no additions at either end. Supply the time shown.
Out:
12.37
